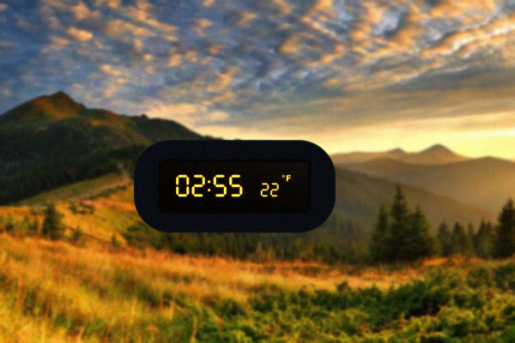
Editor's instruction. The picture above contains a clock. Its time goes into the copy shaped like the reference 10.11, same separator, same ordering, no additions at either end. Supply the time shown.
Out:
2.55
